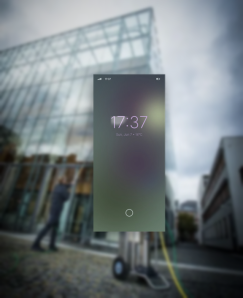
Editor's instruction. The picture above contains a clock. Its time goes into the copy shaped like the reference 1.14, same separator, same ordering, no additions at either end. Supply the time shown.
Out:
17.37
